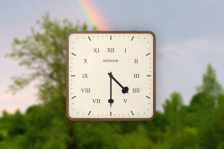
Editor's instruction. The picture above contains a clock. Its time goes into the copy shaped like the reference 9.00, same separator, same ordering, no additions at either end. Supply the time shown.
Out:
4.30
